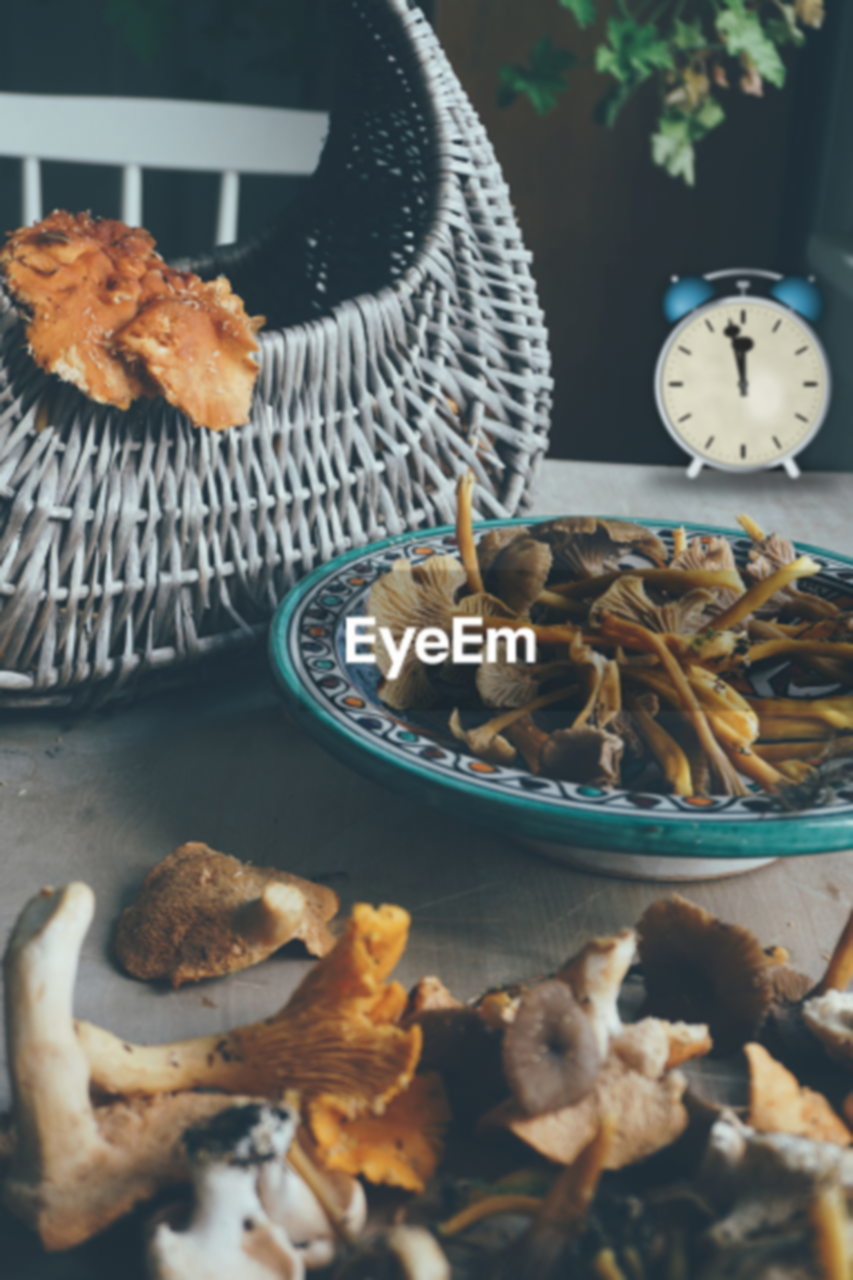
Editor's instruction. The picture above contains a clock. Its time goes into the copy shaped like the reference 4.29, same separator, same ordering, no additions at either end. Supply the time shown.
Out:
11.58
